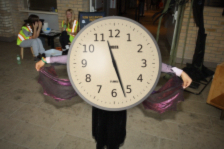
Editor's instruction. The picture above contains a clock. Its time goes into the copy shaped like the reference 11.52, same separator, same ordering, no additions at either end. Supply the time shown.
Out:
11.27
